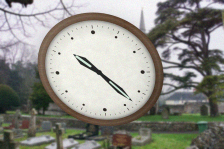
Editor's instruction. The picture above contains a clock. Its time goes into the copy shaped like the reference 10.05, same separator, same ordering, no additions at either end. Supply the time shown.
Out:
10.23
